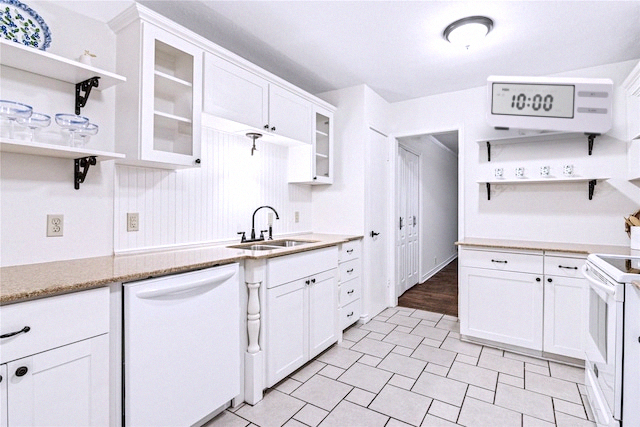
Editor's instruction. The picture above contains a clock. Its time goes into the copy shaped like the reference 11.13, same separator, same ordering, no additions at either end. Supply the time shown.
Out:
10.00
